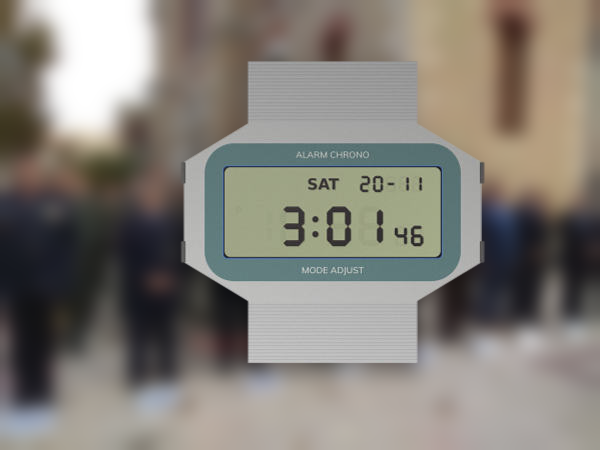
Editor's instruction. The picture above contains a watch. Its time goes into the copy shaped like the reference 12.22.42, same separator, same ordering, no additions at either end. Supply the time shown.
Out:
3.01.46
